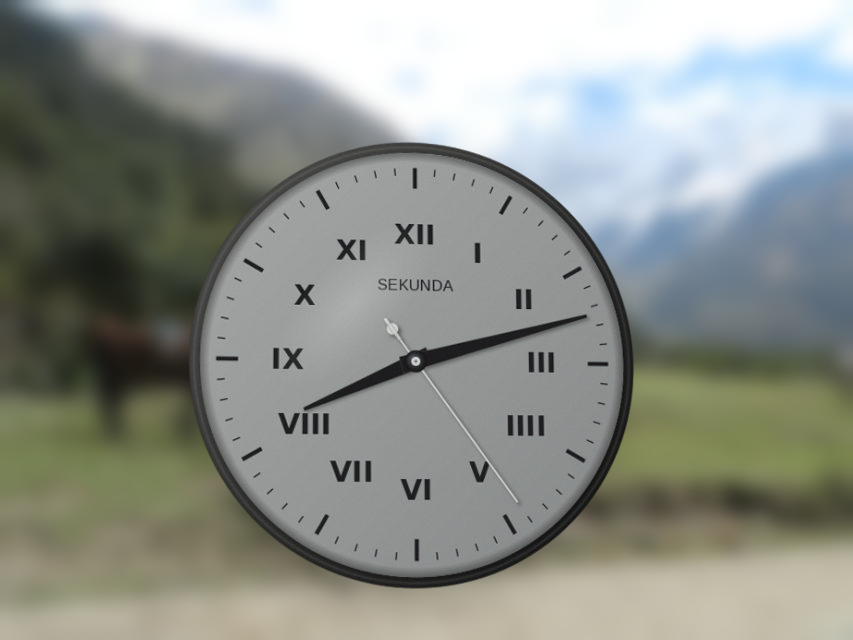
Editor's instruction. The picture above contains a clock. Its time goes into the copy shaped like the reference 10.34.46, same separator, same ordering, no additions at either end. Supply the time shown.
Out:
8.12.24
